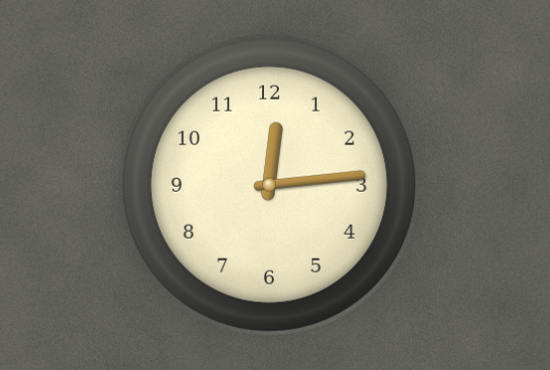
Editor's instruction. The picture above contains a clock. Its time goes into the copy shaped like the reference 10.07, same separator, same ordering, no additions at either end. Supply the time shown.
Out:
12.14
